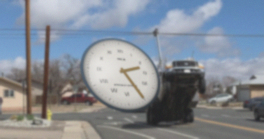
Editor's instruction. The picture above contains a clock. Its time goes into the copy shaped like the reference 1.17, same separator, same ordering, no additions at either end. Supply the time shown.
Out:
2.25
